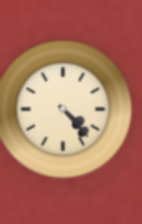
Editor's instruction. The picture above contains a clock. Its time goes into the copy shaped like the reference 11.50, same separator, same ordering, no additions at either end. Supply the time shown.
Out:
4.23
